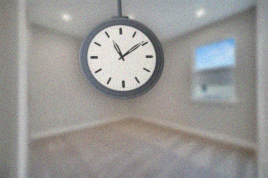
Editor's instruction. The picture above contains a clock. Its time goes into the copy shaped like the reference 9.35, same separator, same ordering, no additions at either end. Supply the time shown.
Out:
11.09
